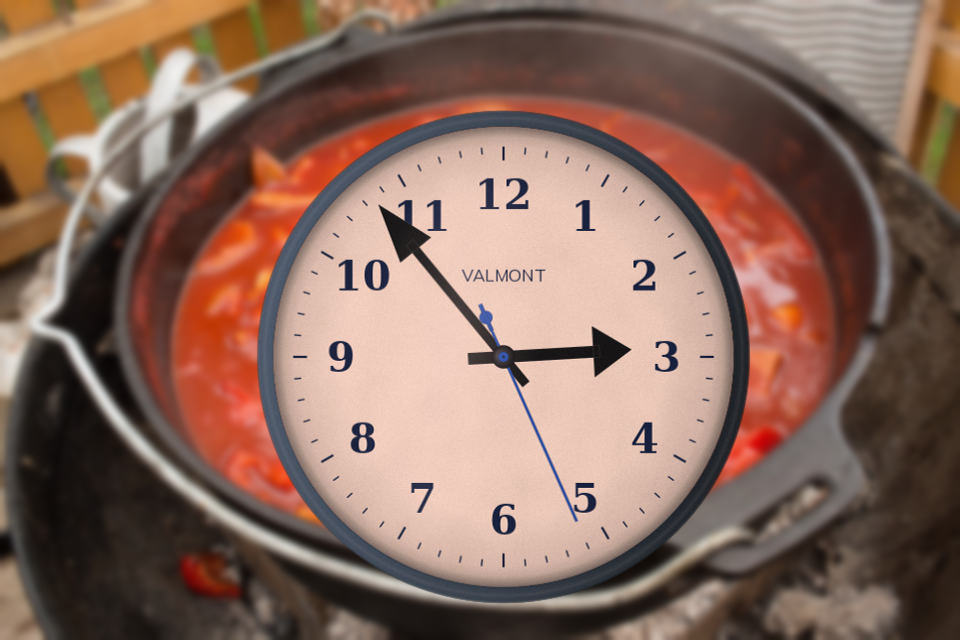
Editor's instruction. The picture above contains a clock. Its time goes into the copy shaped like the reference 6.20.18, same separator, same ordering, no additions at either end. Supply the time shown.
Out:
2.53.26
